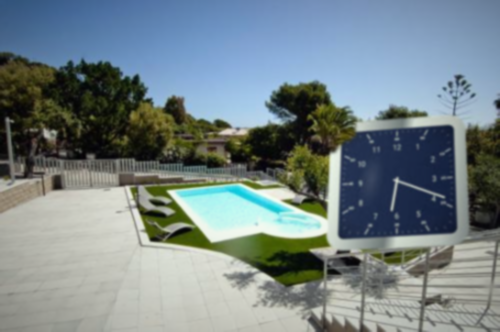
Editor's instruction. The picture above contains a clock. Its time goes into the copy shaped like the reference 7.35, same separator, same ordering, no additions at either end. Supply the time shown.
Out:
6.19
